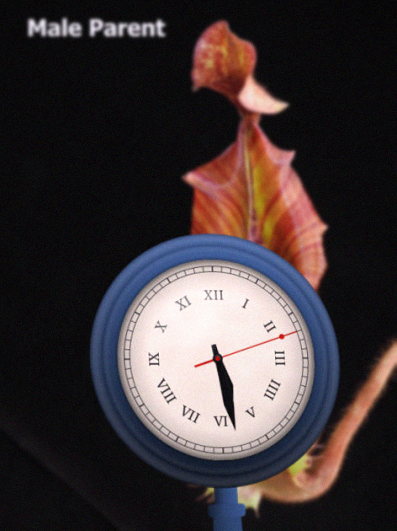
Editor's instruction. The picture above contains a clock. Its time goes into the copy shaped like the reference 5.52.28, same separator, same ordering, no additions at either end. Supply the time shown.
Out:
5.28.12
